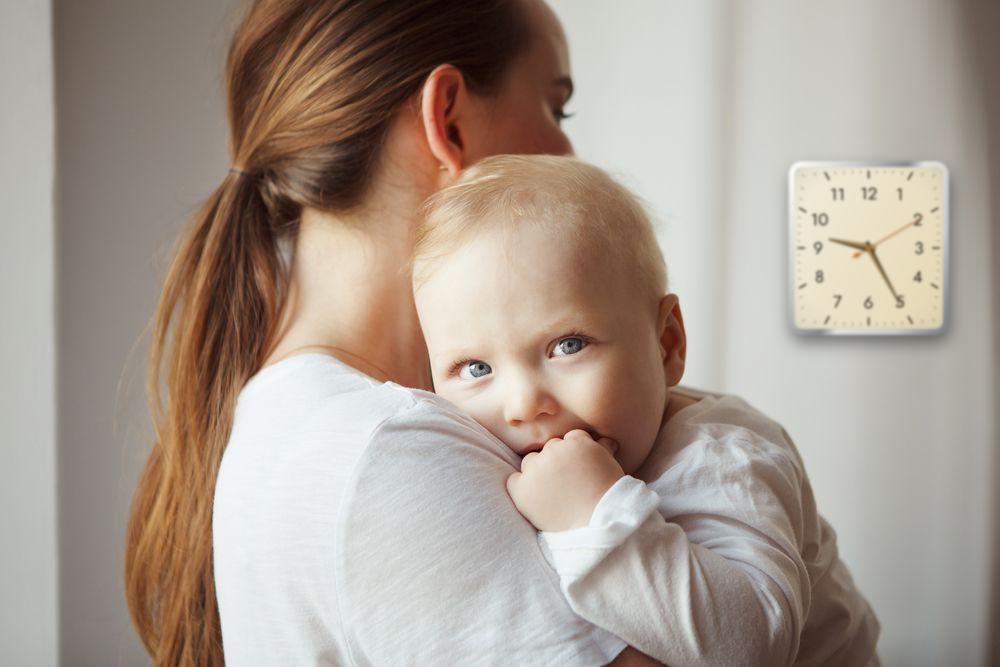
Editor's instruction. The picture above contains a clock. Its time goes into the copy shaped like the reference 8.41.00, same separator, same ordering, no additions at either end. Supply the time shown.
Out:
9.25.10
